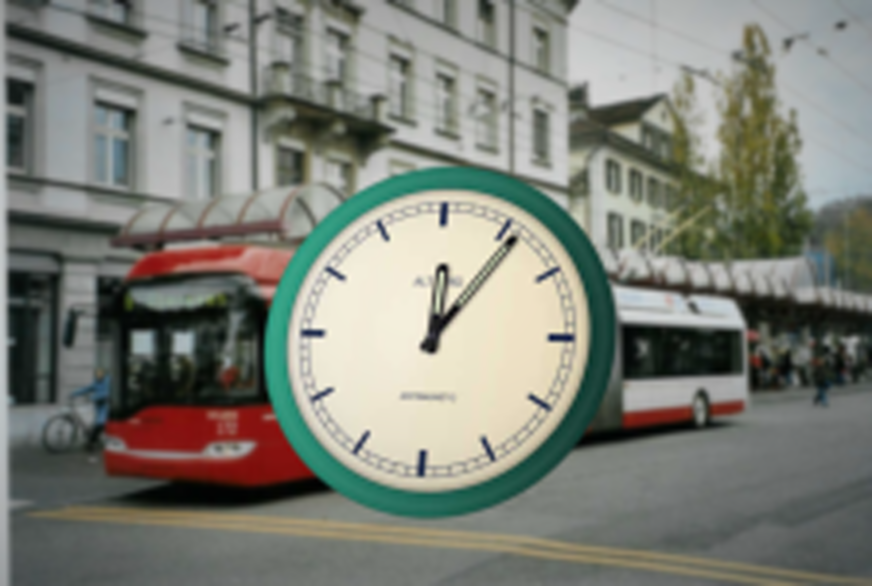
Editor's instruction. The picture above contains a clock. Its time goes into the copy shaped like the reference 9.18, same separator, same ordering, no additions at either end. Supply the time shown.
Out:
12.06
